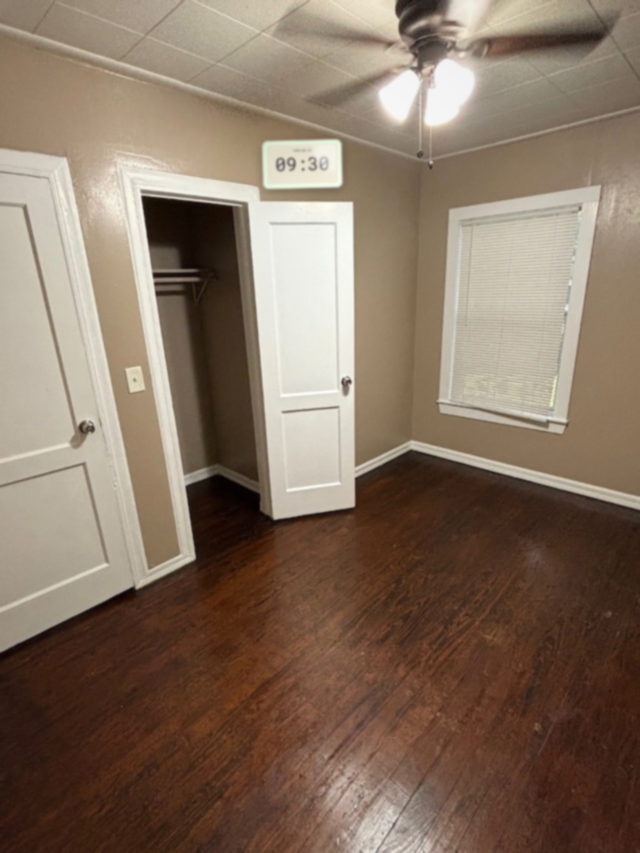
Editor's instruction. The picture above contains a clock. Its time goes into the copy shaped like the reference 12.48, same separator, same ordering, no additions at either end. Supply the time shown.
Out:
9.30
